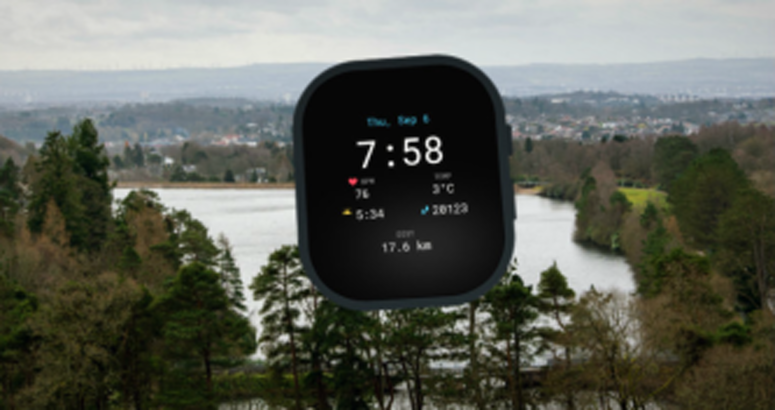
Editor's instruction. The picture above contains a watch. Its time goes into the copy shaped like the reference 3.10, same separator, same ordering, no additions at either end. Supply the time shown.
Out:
7.58
